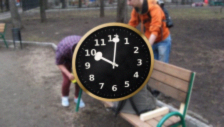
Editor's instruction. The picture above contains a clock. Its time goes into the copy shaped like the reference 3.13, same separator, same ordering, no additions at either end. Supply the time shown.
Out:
10.01
